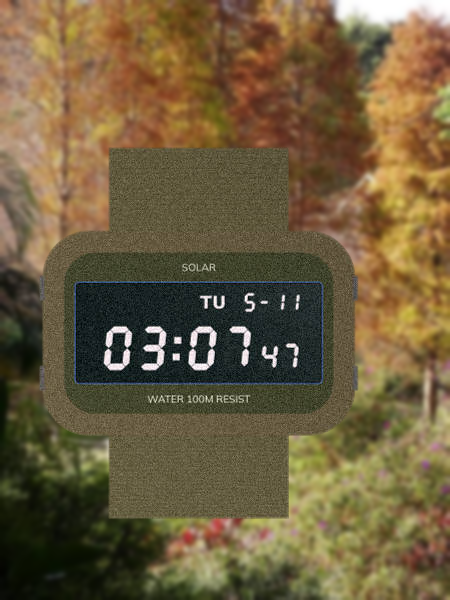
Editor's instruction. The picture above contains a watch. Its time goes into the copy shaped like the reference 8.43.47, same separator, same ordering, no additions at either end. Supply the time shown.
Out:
3.07.47
